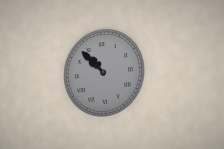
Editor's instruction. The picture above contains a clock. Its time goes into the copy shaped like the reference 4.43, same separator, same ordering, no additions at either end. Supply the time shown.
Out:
10.53
